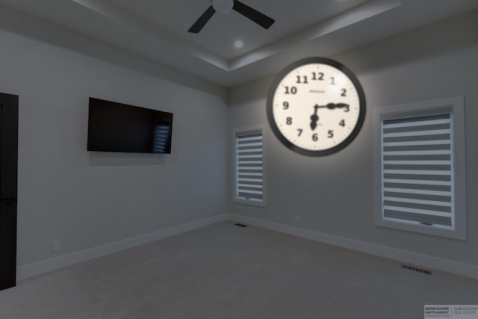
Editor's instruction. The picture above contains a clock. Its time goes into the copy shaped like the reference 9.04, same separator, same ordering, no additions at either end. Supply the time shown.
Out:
6.14
